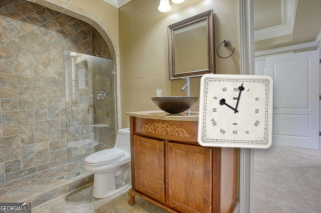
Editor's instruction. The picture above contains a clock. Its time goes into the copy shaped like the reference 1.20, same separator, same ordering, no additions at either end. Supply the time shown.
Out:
10.02
